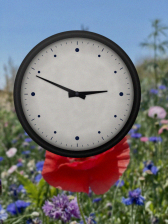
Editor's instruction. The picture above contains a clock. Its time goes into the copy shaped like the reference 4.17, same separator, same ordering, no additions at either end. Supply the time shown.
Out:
2.49
